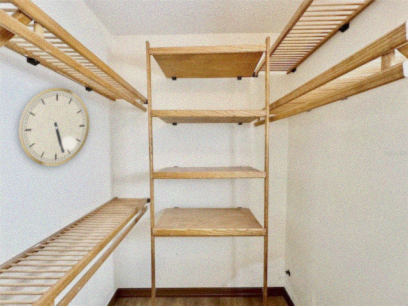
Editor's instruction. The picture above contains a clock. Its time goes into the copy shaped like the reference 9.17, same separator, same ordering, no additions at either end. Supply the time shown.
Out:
5.27
